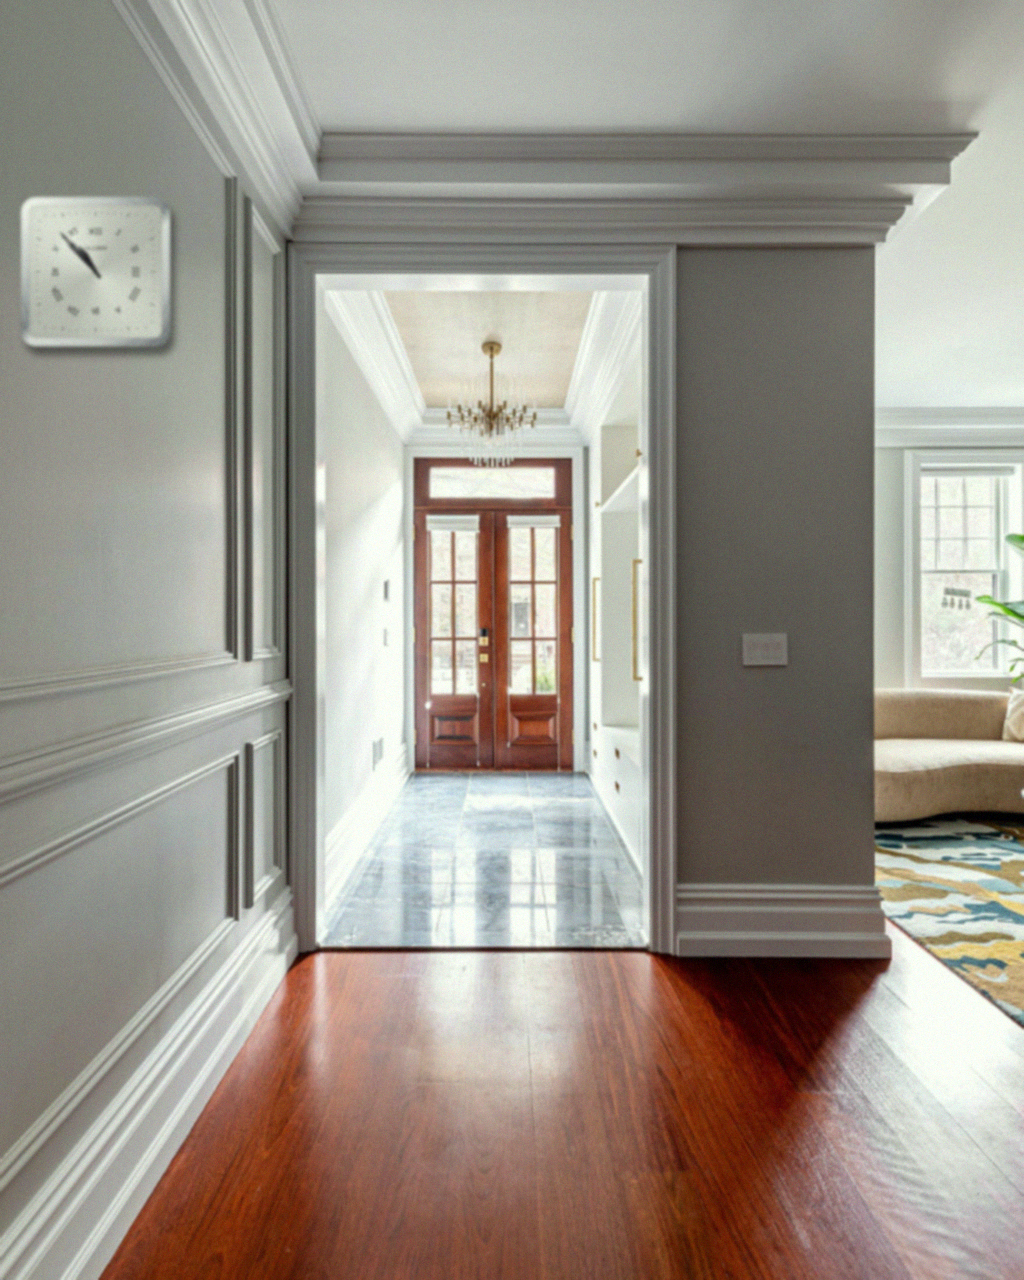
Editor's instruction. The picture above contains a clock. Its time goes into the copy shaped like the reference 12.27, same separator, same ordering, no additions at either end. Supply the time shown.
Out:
10.53
